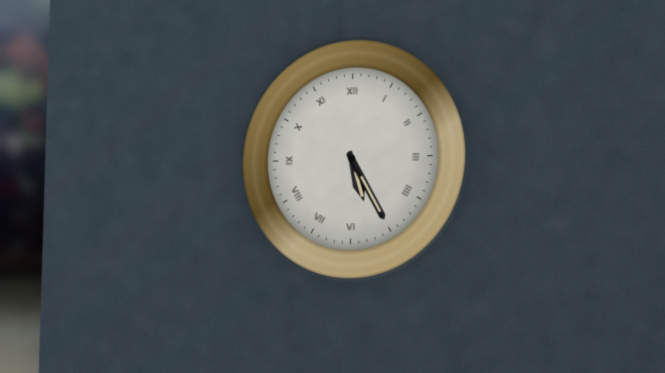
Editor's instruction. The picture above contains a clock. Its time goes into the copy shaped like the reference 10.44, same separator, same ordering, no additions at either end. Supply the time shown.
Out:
5.25
